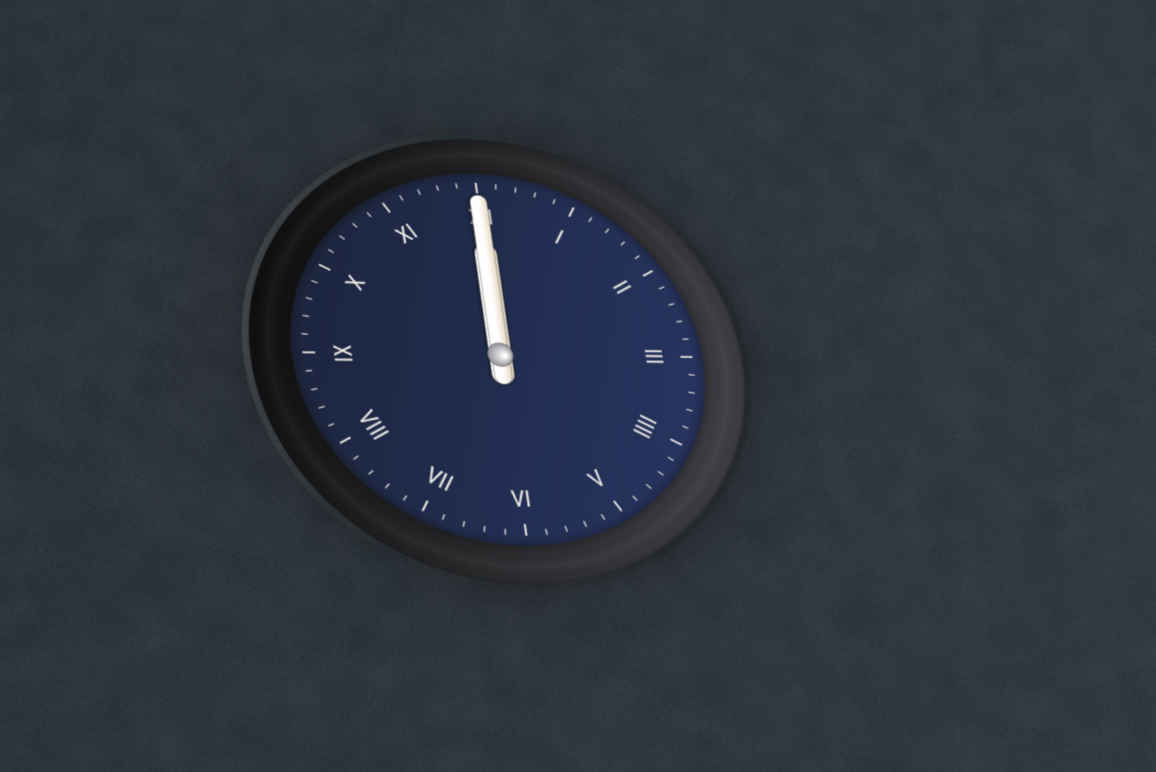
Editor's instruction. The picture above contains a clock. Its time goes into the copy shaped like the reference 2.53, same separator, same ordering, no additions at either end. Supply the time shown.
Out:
12.00
